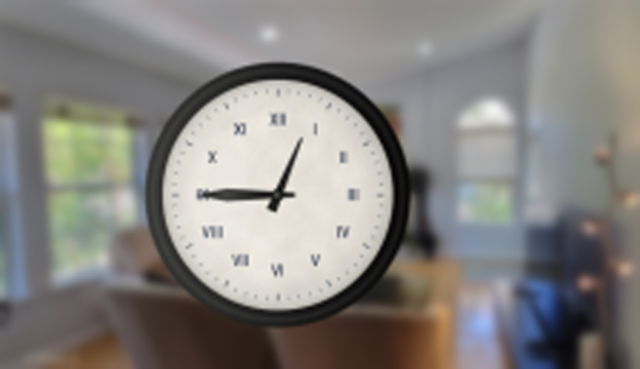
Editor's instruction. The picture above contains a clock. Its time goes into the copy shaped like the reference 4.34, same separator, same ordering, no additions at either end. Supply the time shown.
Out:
12.45
